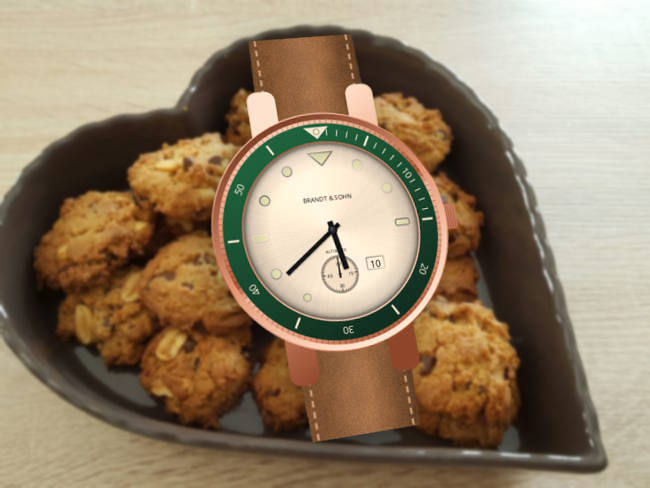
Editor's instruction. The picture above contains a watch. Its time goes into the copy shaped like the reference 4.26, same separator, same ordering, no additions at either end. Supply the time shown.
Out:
5.39
